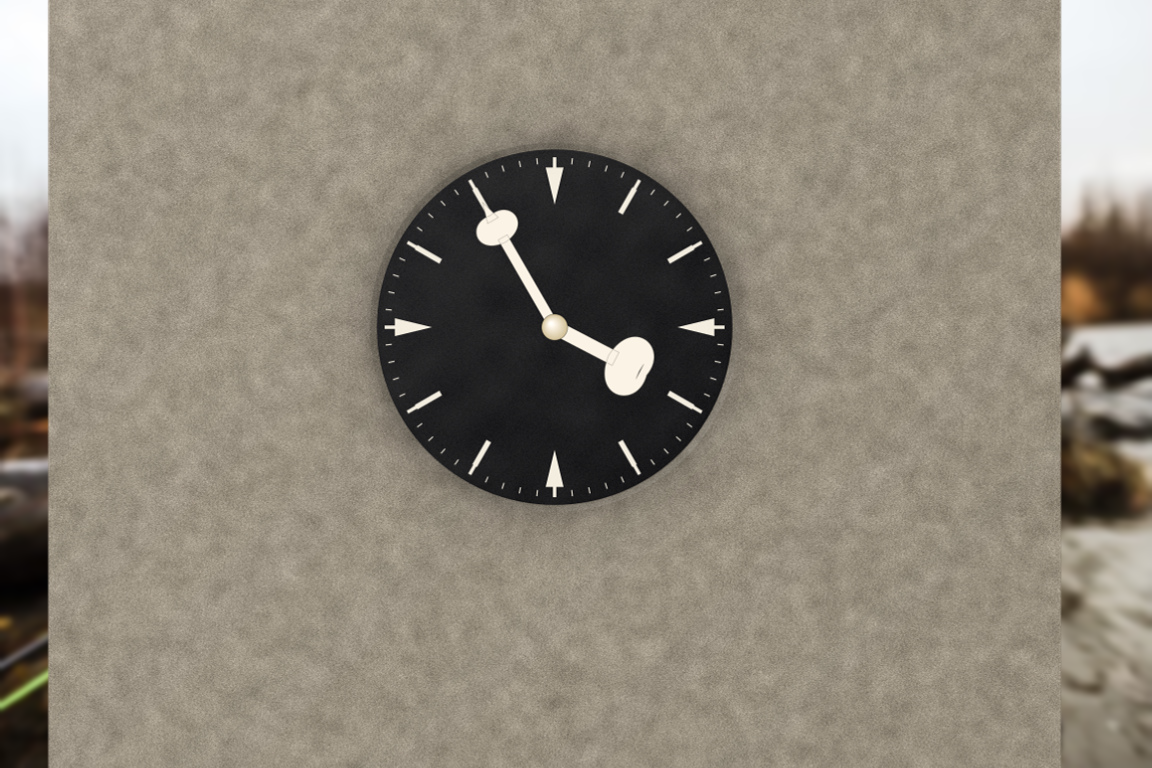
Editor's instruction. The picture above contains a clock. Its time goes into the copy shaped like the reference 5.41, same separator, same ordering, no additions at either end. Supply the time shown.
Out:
3.55
